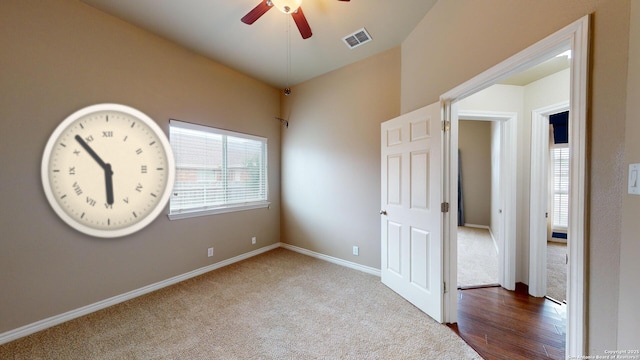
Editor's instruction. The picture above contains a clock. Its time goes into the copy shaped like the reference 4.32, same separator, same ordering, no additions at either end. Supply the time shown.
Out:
5.53
